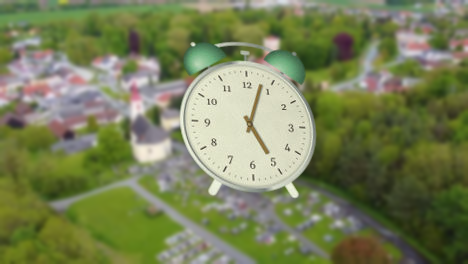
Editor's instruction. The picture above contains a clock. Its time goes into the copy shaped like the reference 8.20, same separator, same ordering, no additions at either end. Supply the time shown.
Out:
5.03
